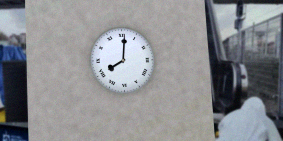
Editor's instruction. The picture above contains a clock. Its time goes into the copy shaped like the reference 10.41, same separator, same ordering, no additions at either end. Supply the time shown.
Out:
8.01
